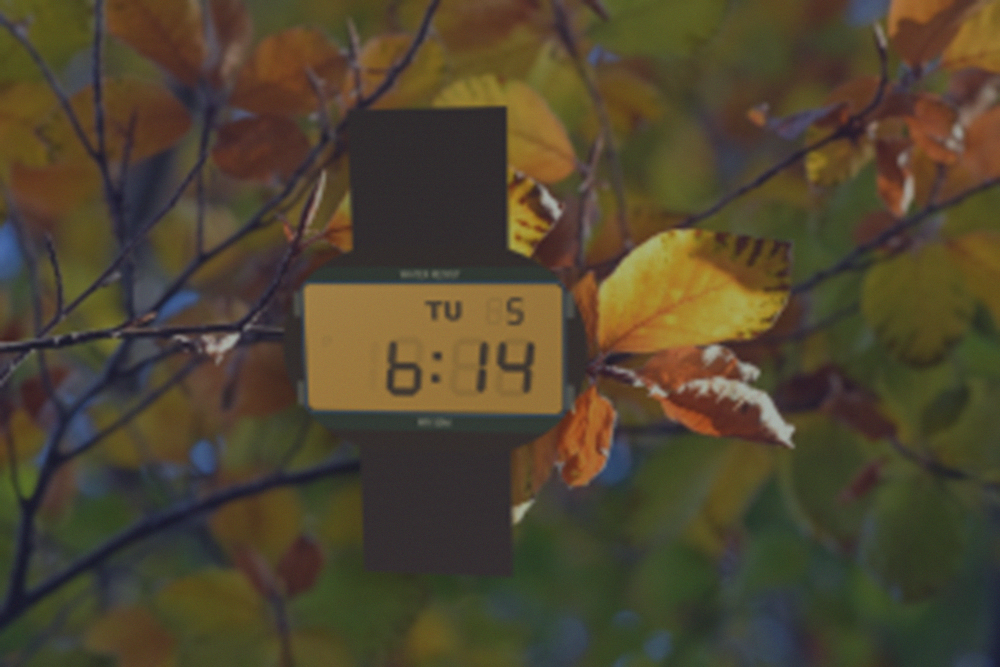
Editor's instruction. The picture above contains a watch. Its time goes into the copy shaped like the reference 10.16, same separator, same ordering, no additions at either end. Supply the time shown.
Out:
6.14
